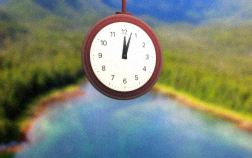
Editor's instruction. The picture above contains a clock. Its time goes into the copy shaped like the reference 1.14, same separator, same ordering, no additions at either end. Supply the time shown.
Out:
12.03
